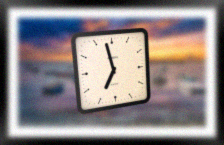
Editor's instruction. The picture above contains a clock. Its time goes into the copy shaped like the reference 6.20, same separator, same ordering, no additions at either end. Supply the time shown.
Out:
6.58
